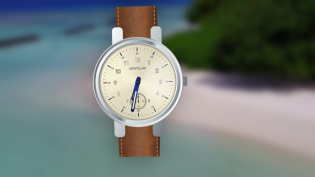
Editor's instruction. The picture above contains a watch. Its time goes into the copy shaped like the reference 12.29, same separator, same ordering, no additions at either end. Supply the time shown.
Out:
6.32
